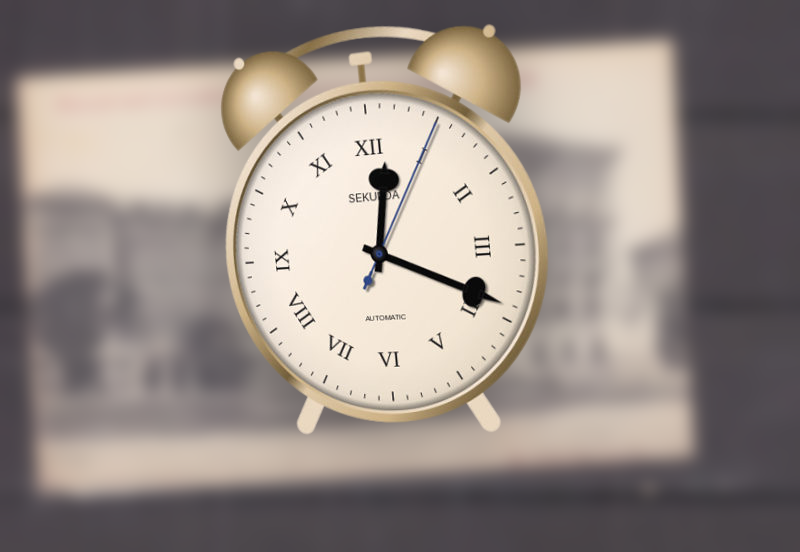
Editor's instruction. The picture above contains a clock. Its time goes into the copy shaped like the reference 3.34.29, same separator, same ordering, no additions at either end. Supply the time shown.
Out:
12.19.05
